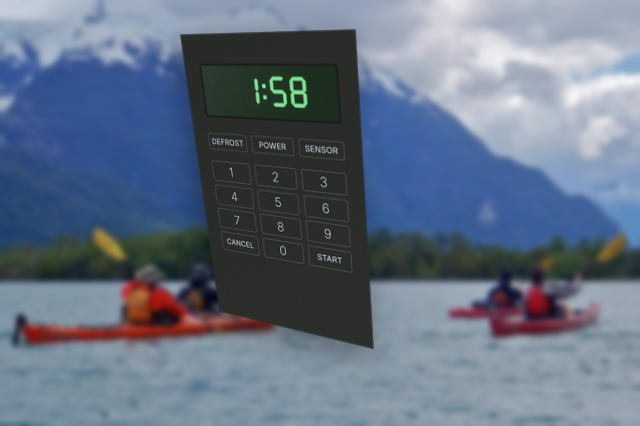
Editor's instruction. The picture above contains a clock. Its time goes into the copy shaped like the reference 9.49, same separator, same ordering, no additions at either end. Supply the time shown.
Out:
1.58
